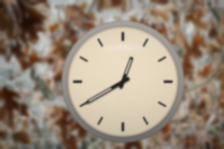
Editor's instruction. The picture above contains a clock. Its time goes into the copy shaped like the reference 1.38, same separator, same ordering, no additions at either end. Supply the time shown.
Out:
12.40
